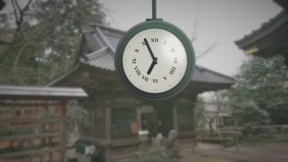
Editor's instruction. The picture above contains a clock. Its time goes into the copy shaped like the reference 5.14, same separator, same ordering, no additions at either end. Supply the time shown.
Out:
6.56
